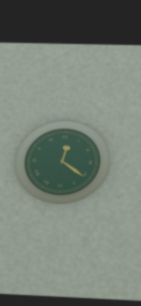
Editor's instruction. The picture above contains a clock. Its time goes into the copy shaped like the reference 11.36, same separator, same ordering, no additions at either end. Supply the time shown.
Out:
12.21
